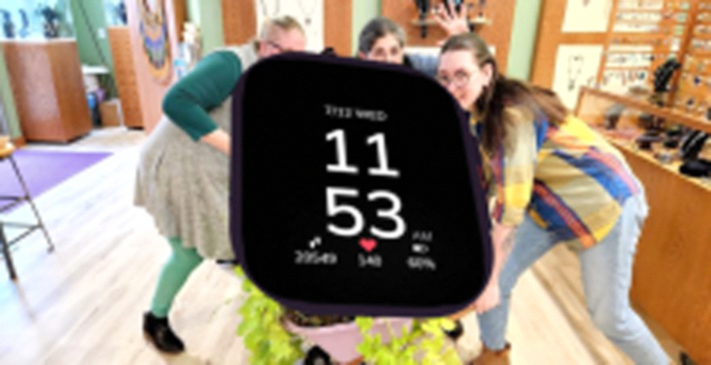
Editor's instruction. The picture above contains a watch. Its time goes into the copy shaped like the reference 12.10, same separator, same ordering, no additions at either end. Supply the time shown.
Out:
11.53
